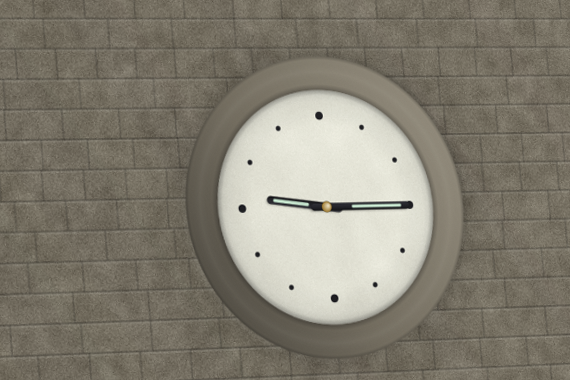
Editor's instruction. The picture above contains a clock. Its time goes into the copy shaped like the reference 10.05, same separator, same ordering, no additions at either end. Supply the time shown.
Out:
9.15
